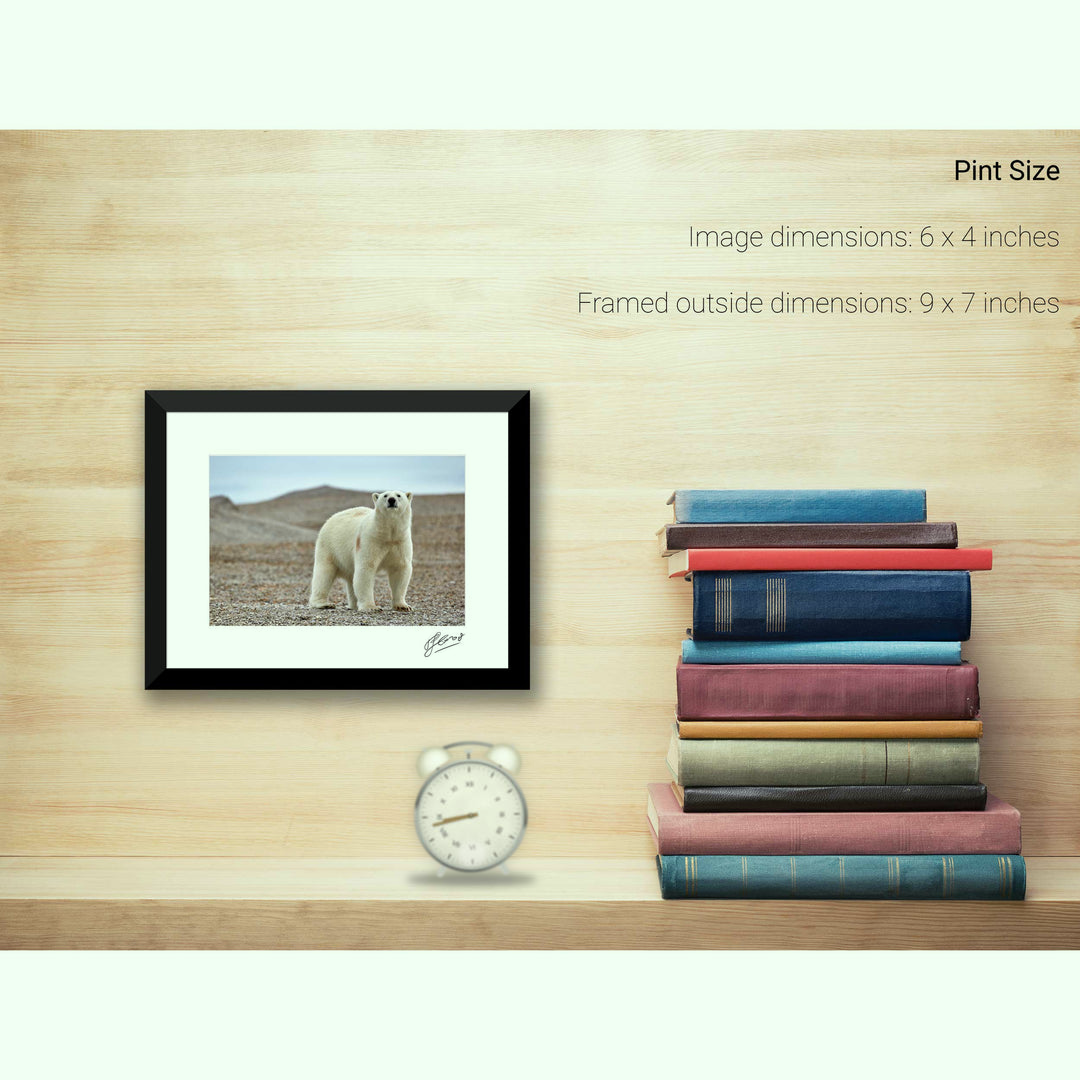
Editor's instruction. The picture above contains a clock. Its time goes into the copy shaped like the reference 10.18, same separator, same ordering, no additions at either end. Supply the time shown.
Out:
8.43
